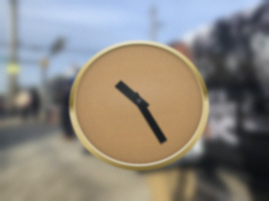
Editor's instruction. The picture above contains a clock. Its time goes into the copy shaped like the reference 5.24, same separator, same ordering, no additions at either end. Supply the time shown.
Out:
10.25
